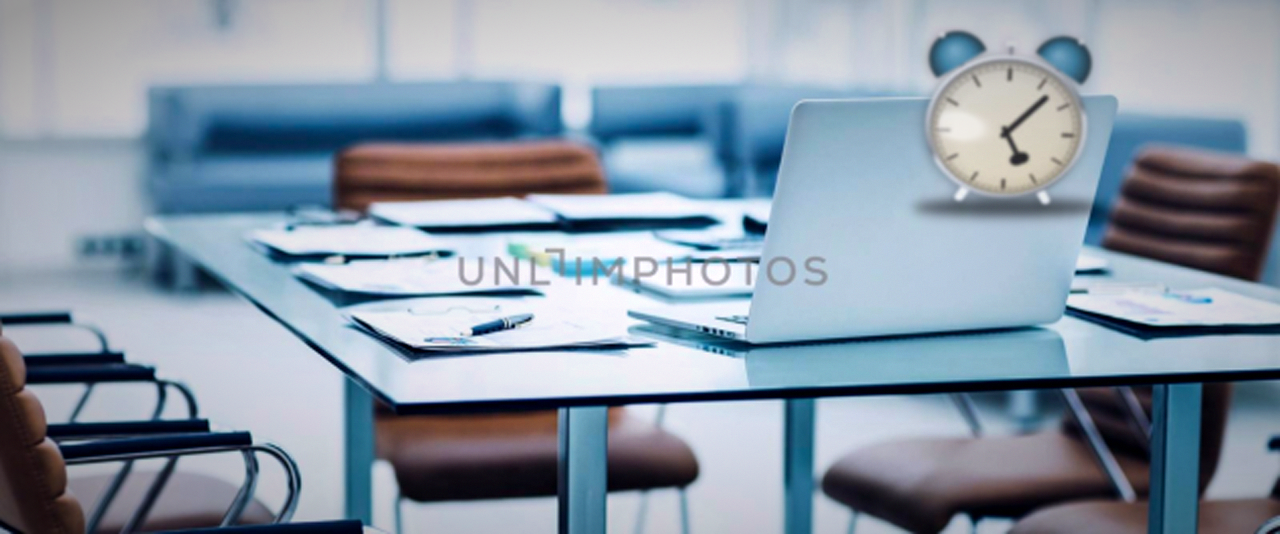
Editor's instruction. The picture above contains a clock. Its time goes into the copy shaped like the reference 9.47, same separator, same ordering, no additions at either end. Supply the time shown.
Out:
5.07
